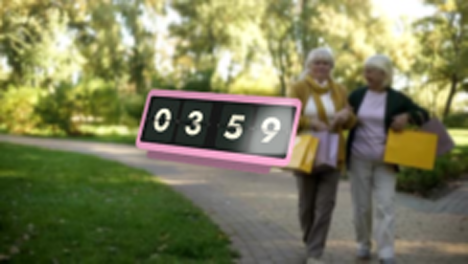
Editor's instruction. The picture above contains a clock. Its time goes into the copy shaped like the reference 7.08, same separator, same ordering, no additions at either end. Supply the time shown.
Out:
3.59
